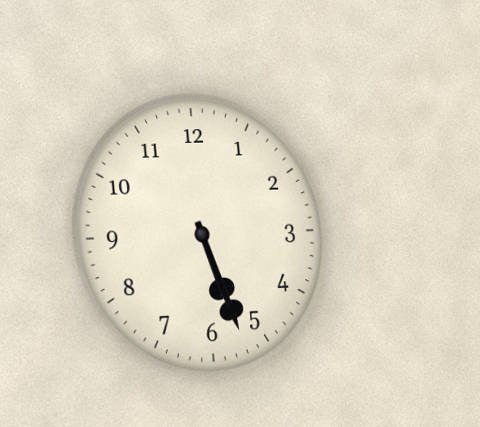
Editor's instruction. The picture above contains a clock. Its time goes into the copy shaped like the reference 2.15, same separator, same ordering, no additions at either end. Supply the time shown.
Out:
5.27
